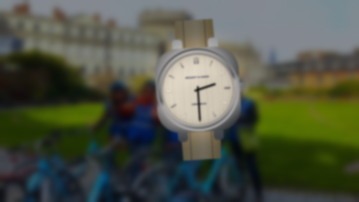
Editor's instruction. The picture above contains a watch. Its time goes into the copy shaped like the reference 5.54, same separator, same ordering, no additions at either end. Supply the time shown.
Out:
2.30
